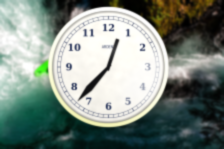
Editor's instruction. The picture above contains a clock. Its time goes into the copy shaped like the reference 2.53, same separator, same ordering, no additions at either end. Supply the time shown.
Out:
12.37
